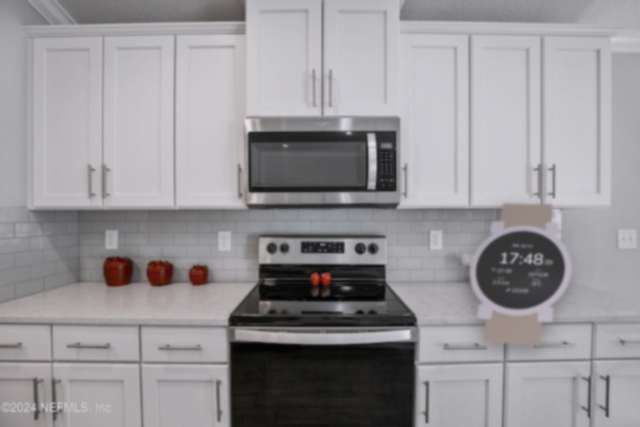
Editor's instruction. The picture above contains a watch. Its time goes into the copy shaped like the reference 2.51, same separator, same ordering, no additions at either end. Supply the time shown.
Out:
17.48
